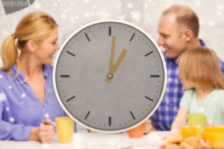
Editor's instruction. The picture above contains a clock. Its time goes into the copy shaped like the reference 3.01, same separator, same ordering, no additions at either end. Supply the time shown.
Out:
1.01
